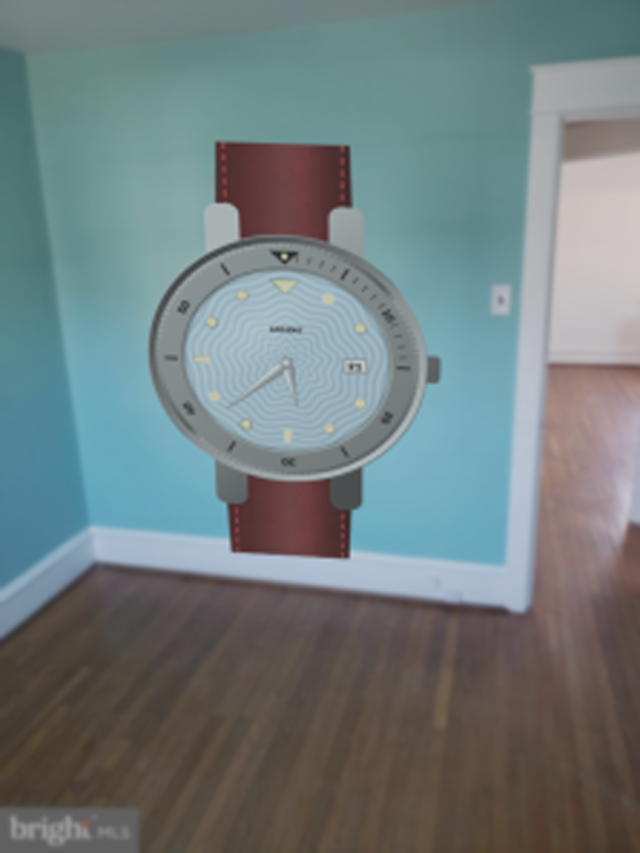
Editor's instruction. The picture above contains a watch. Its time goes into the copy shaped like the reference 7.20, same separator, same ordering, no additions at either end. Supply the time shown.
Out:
5.38
